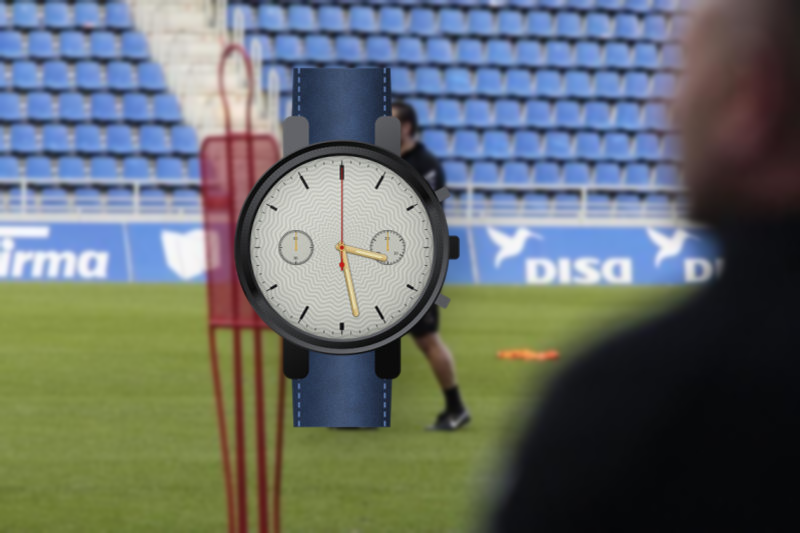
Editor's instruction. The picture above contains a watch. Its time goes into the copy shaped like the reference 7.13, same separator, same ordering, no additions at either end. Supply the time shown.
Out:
3.28
